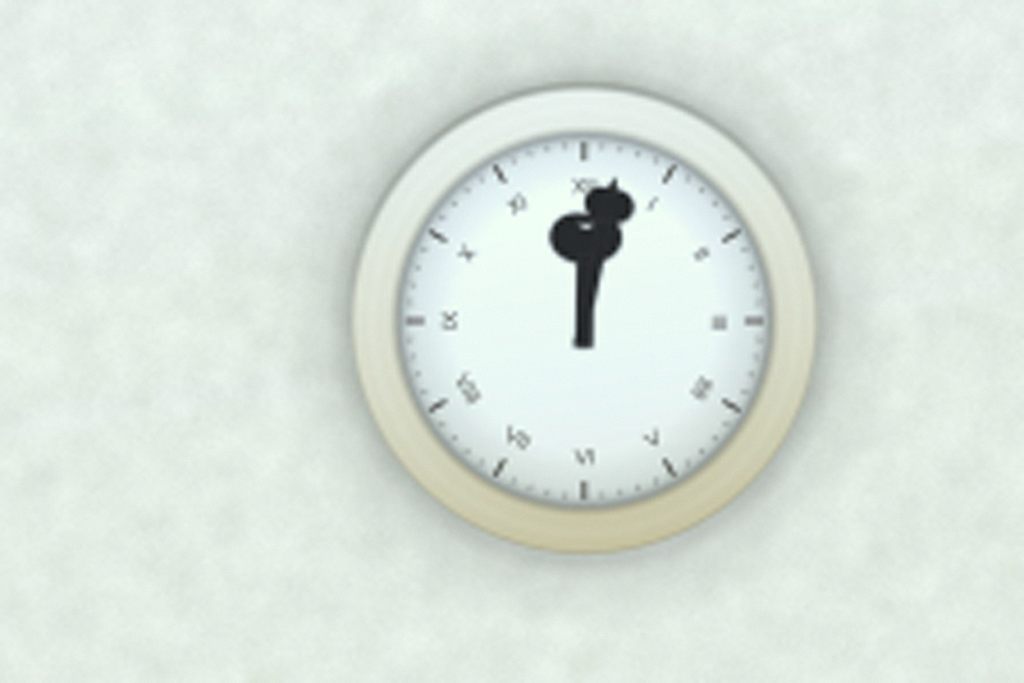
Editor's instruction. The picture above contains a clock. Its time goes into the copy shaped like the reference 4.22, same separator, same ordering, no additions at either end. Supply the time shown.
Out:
12.02
